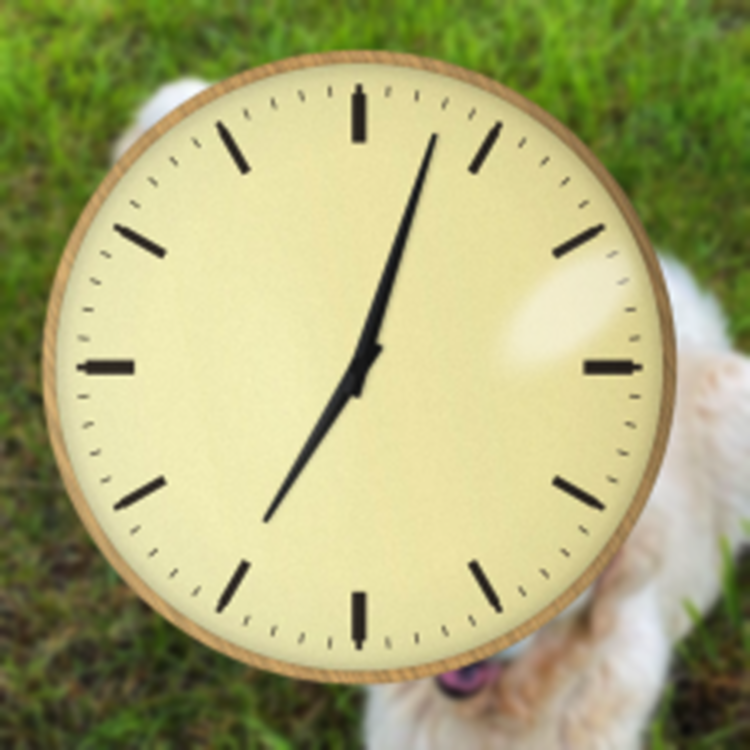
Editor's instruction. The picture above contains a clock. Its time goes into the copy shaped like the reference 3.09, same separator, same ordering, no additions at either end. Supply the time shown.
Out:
7.03
